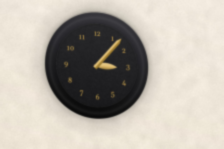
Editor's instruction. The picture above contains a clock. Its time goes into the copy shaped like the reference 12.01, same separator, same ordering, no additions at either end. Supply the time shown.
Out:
3.07
